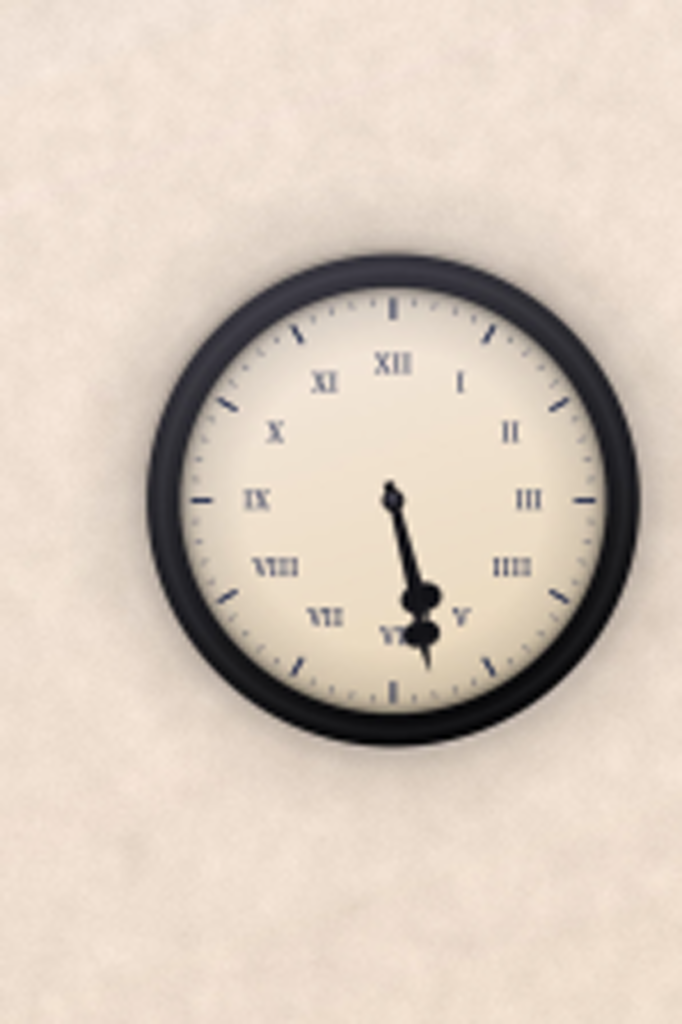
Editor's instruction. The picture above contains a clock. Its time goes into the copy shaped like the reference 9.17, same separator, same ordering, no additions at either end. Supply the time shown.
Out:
5.28
